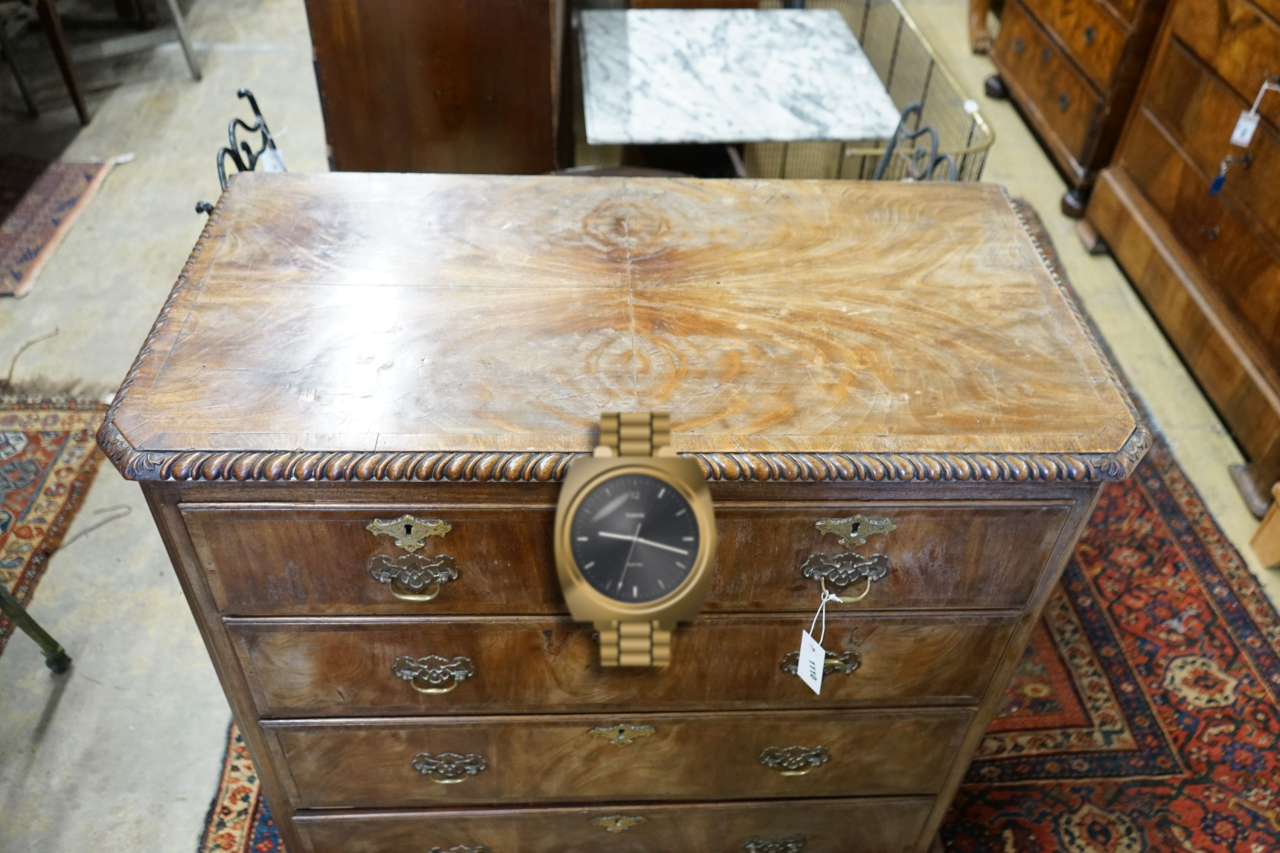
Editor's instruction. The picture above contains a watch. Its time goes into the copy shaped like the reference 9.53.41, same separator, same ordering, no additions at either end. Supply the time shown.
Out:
9.17.33
